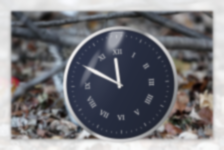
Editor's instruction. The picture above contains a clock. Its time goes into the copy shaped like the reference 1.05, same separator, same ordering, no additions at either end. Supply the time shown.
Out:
11.50
